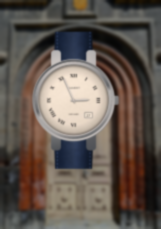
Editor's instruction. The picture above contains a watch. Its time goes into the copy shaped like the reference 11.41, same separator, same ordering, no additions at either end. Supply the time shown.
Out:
2.56
